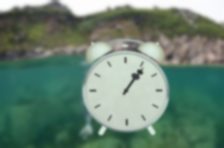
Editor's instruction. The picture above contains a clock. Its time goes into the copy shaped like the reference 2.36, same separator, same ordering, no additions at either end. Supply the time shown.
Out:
1.06
